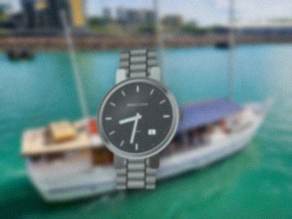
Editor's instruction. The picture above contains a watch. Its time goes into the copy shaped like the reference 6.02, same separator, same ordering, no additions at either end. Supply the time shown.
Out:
8.32
